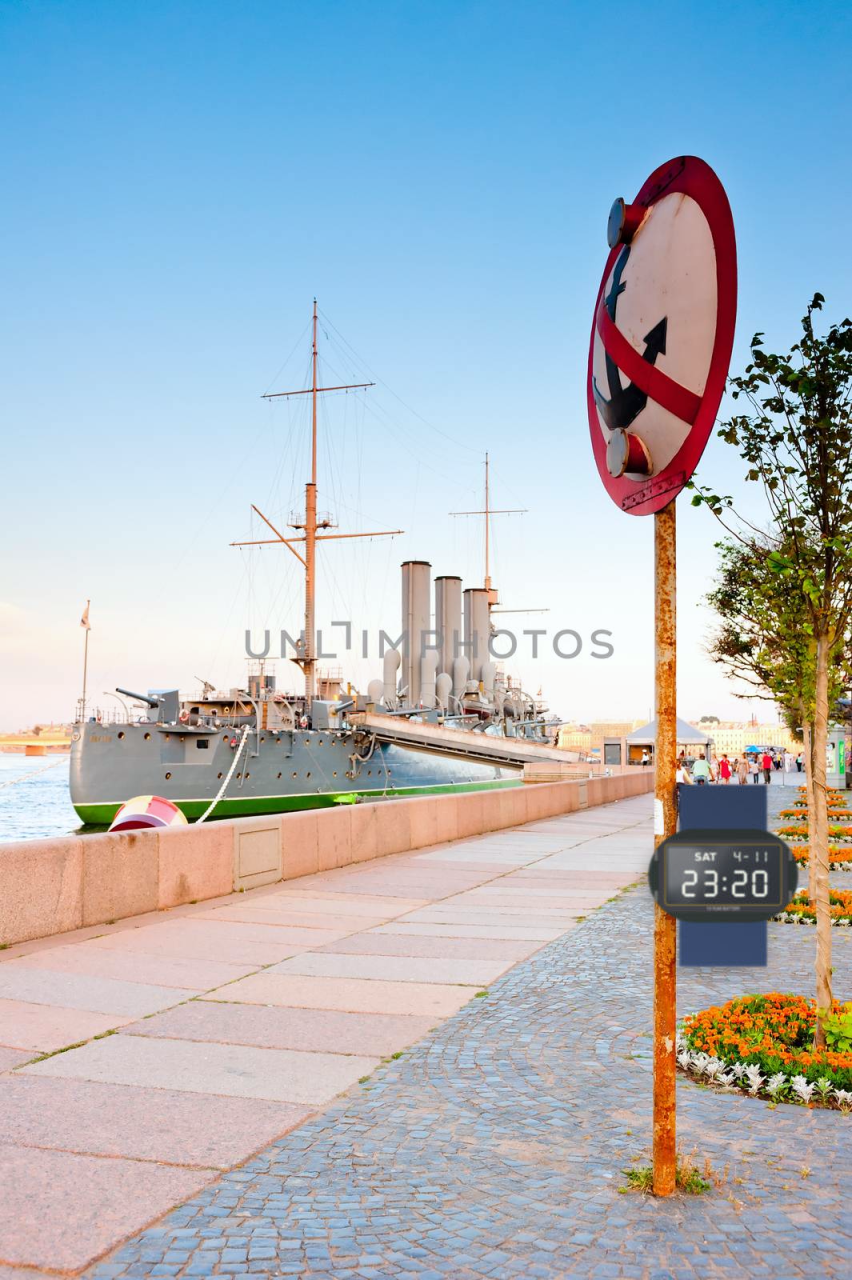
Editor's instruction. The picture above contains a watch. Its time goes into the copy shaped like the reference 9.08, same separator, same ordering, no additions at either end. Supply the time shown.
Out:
23.20
